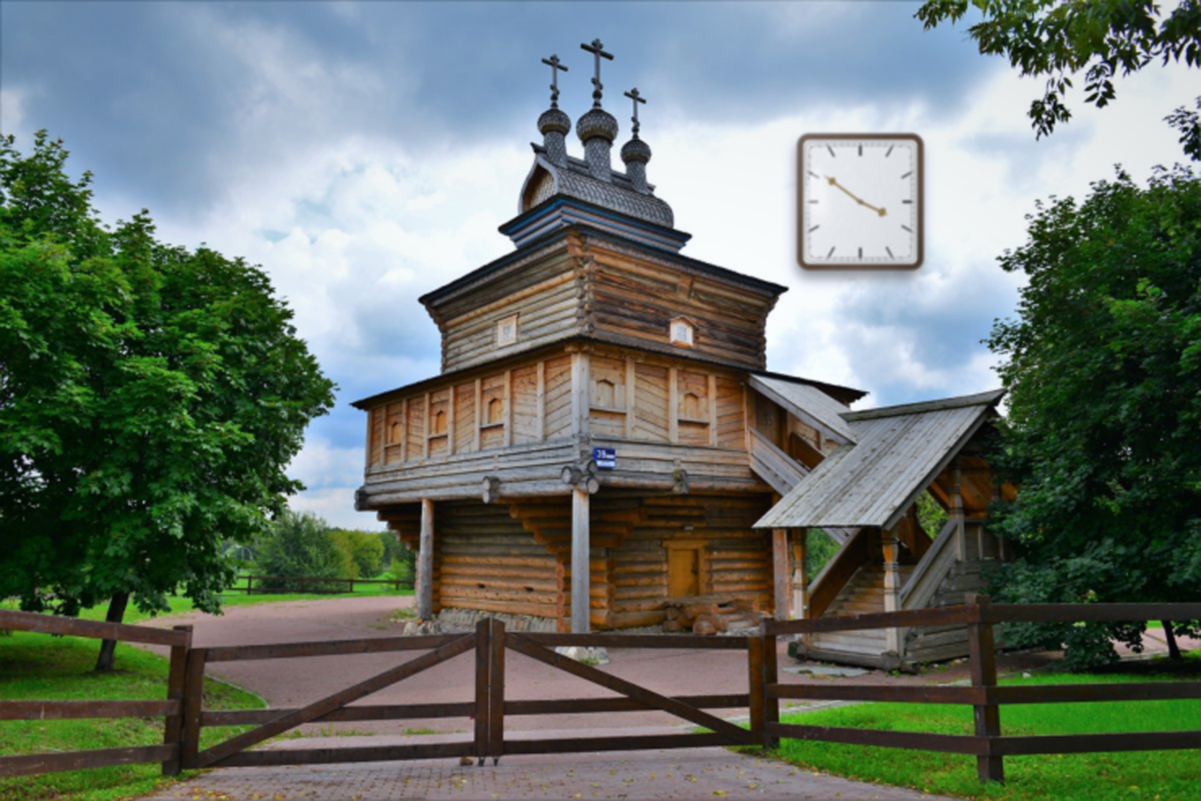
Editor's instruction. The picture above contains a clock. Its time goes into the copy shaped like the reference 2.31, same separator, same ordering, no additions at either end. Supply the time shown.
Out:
3.51
